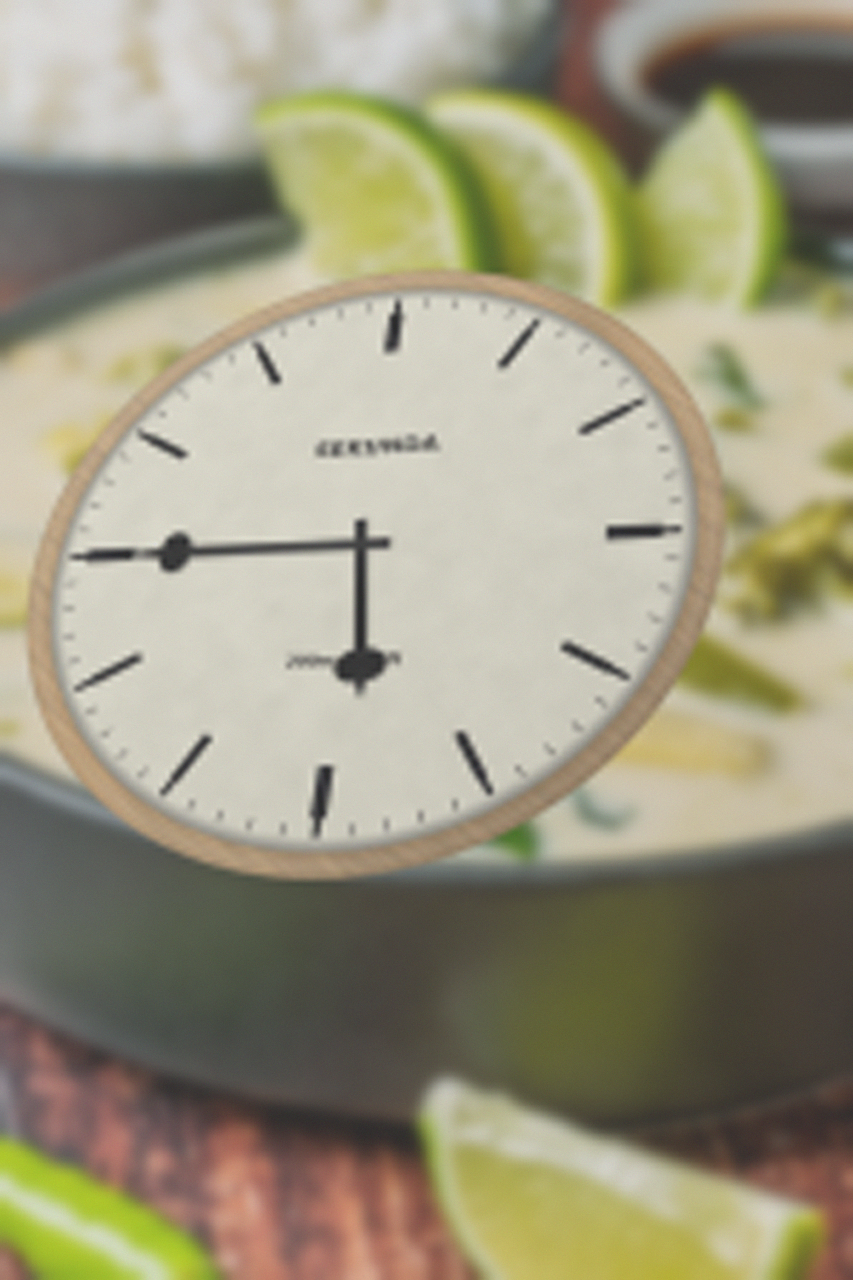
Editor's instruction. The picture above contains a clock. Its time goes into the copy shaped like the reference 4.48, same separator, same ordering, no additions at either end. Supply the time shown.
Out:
5.45
